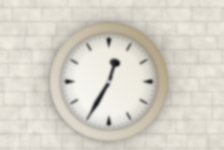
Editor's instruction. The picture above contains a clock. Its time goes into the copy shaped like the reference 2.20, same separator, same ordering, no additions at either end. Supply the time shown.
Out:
12.35
